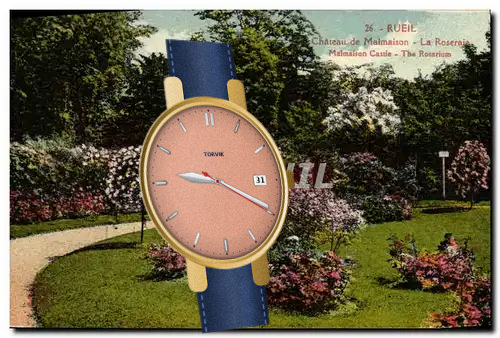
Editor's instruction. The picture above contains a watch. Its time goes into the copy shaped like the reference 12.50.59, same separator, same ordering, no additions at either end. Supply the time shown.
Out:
9.19.20
